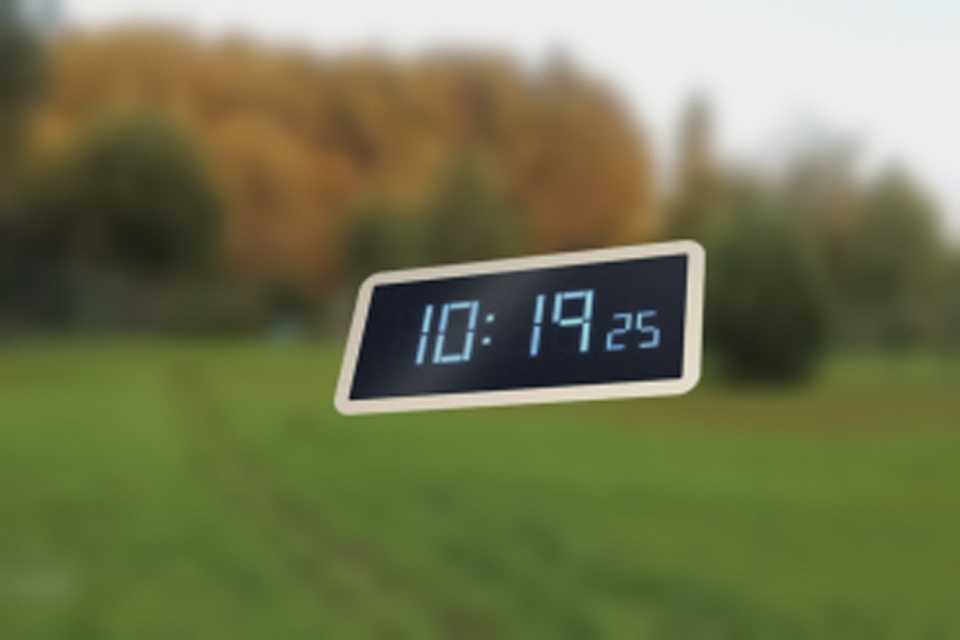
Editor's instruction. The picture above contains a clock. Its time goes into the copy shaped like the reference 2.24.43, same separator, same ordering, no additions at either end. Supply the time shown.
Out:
10.19.25
